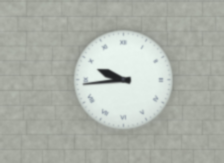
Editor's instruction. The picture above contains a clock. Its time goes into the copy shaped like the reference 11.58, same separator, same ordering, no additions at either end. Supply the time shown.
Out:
9.44
